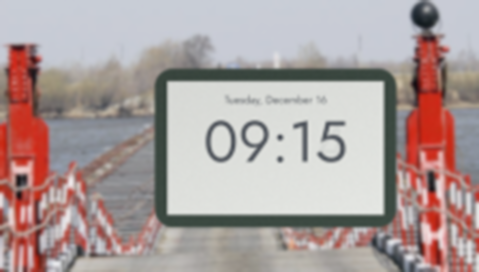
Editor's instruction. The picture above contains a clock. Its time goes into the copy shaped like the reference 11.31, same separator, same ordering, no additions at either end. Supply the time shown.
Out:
9.15
